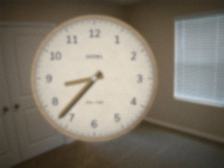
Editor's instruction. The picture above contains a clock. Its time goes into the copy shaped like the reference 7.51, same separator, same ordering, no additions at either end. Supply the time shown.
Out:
8.37
